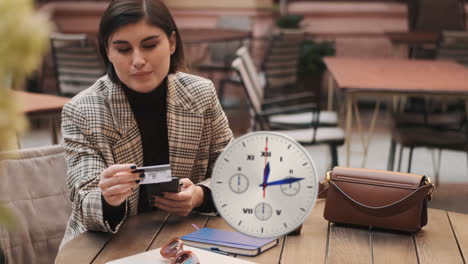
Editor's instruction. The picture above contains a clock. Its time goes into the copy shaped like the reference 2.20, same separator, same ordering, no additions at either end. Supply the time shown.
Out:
12.13
